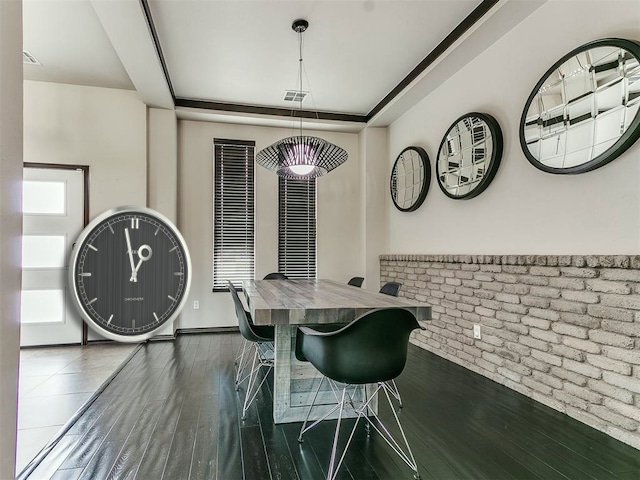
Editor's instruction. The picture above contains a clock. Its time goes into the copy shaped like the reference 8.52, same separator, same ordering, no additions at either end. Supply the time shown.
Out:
12.58
